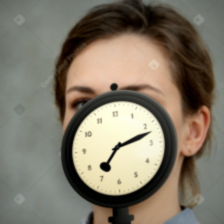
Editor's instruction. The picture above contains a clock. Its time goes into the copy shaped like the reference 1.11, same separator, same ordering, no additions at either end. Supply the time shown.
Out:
7.12
